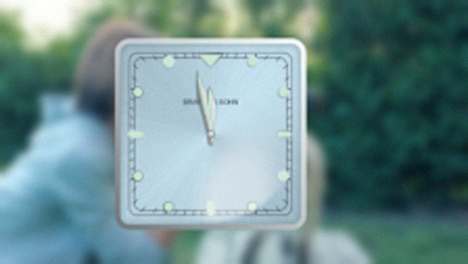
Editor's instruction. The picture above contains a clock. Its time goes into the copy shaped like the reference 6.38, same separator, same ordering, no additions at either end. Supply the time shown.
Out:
11.58
